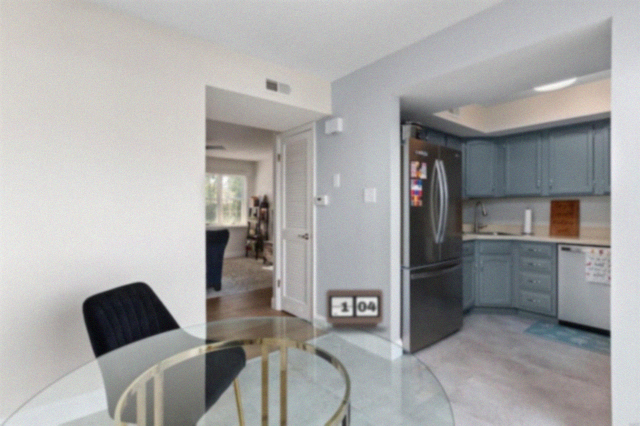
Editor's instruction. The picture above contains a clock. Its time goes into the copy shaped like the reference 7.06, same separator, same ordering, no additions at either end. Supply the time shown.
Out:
1.04
